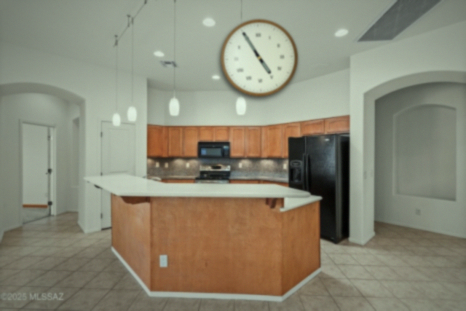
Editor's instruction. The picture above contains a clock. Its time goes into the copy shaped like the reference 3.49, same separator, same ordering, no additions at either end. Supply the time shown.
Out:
4.55
